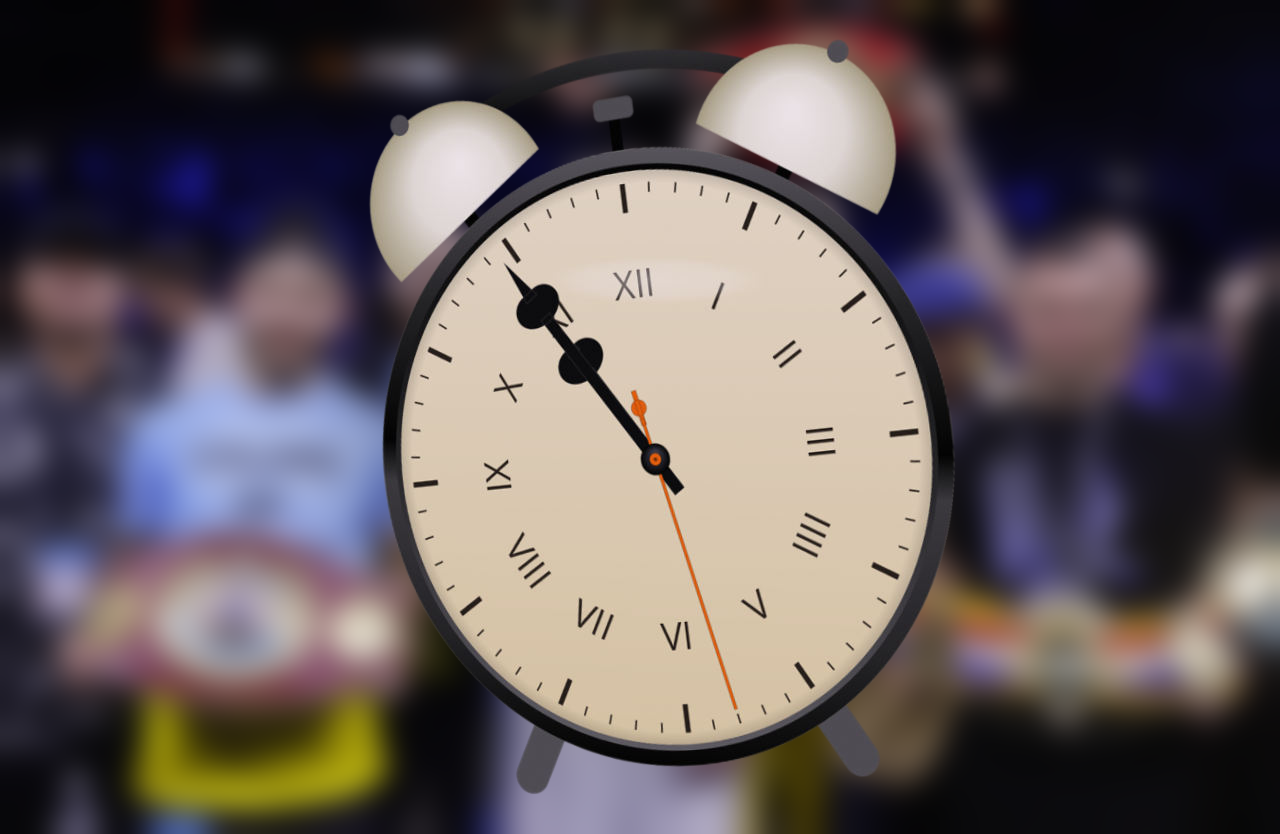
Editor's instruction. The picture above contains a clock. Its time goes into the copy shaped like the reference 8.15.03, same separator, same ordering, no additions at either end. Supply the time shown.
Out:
10.54.28
